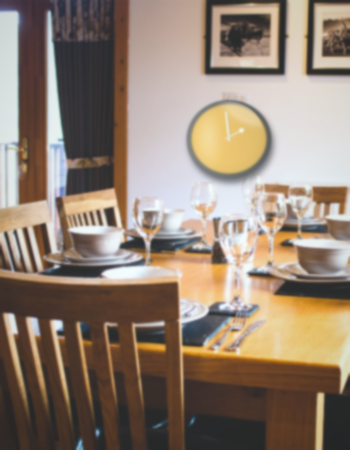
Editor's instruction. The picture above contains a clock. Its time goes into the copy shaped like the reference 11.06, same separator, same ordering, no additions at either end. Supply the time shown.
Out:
1.59
